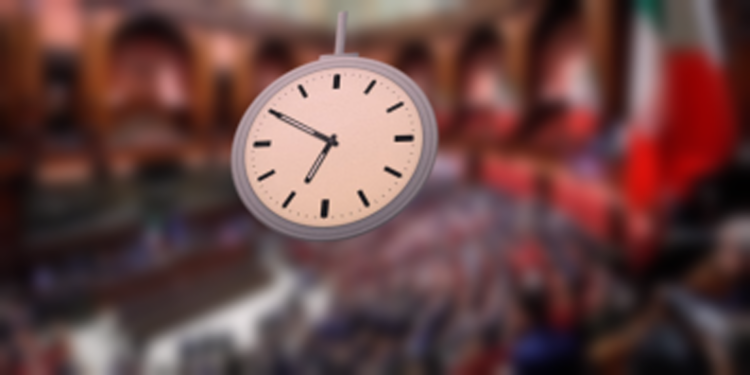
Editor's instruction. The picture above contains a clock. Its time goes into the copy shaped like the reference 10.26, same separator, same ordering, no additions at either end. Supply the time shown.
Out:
6.50
